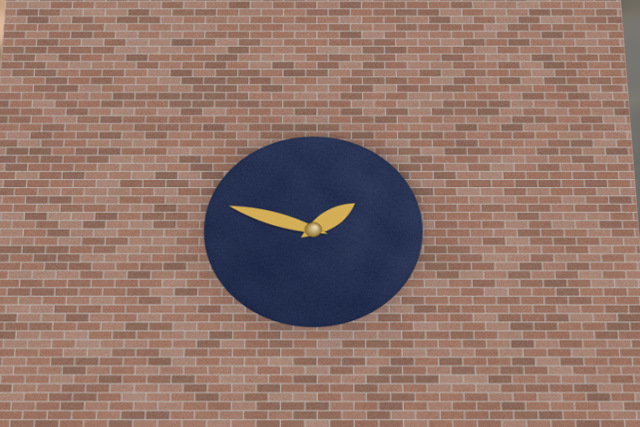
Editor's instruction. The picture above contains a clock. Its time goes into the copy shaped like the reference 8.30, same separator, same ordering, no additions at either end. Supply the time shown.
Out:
1.48
